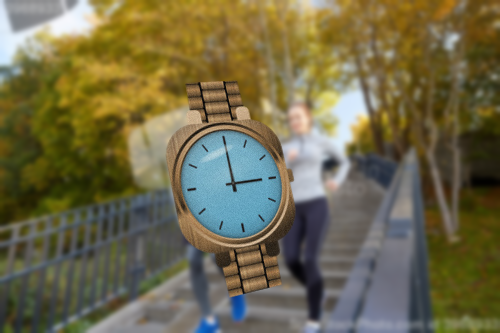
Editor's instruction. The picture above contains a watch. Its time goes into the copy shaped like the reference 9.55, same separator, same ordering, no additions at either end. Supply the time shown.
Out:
3.00
